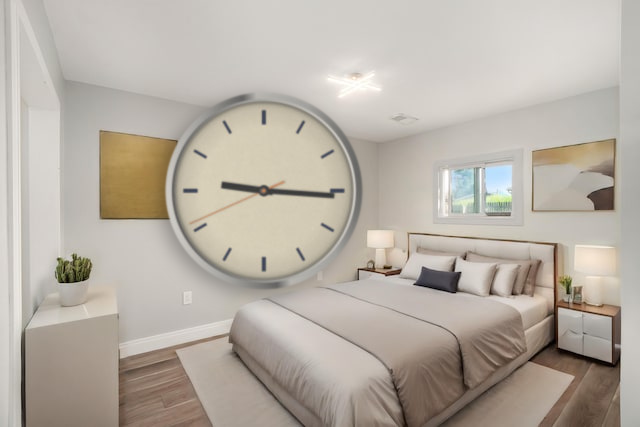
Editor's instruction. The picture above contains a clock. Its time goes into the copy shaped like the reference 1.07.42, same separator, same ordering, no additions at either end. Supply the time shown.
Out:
9.15.41
